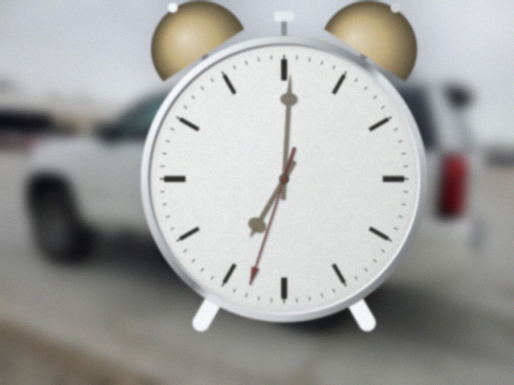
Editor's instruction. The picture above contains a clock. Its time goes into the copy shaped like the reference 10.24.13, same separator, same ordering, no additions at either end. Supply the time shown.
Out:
7.00.33
